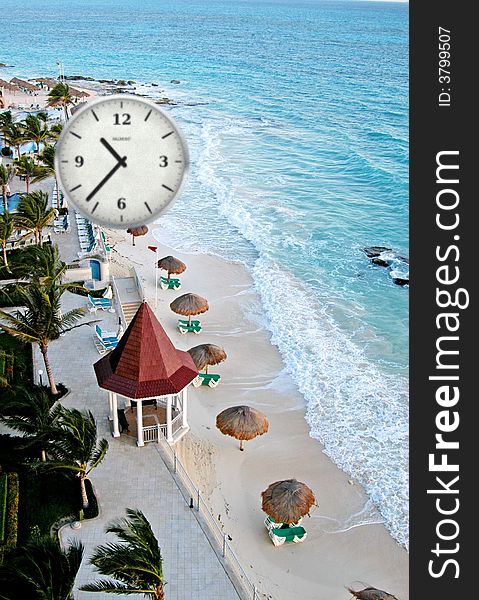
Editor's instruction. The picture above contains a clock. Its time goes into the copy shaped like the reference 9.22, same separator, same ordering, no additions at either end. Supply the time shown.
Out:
10.37
